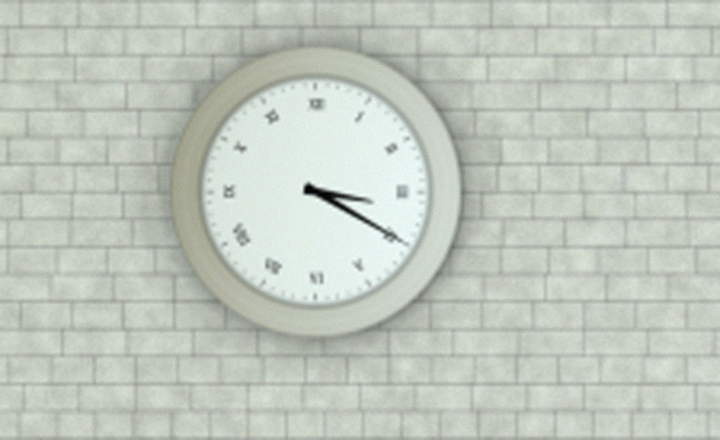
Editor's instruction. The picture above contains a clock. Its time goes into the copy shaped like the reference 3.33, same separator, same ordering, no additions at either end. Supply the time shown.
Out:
3.20
